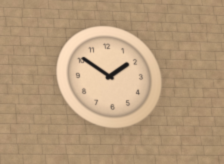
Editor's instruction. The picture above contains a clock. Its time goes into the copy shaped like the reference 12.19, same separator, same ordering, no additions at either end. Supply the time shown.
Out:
1.51
